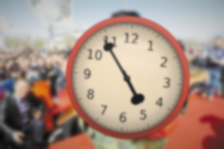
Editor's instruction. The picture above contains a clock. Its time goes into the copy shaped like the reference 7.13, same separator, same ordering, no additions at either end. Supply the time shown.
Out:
4.54
